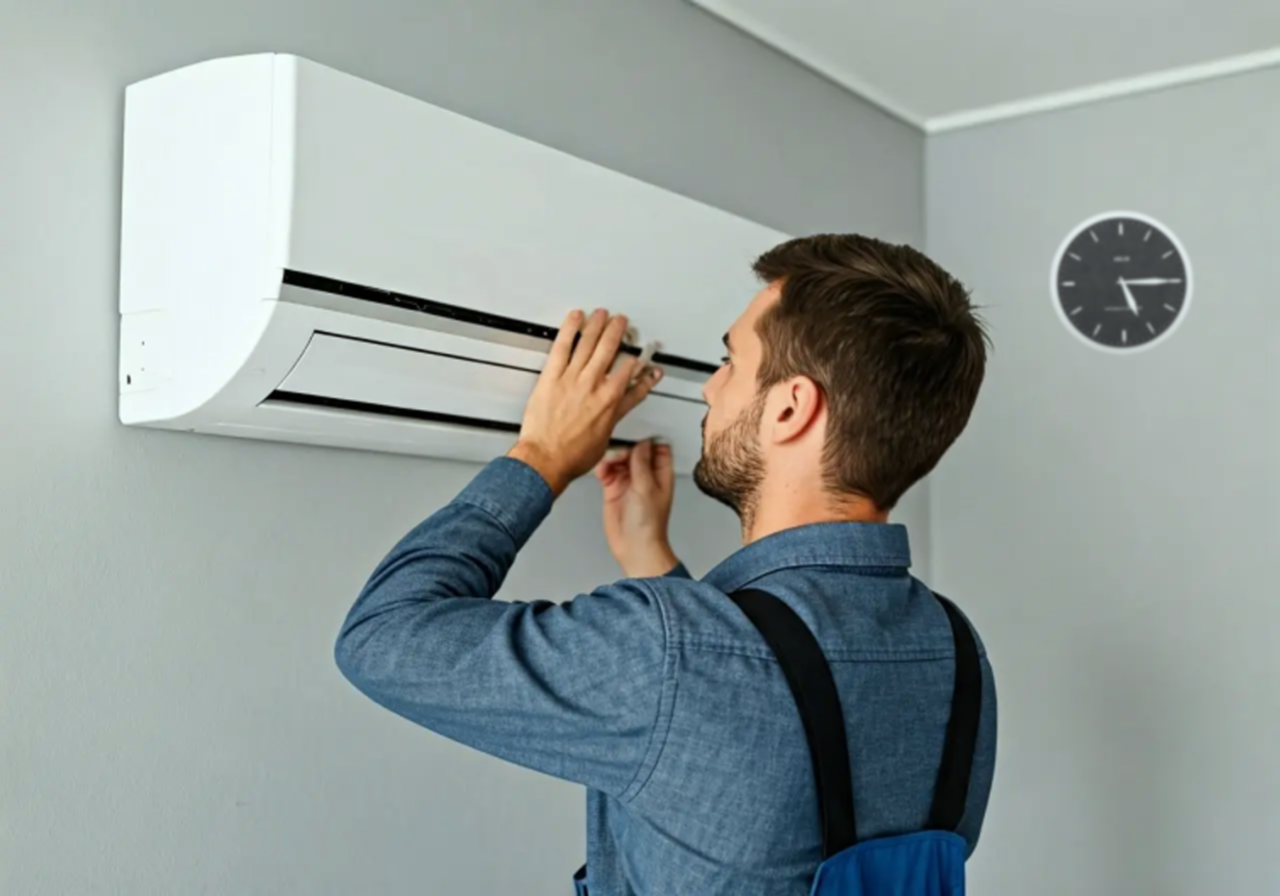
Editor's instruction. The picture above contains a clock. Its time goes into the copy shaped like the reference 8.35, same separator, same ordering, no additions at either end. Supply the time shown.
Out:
5.15
